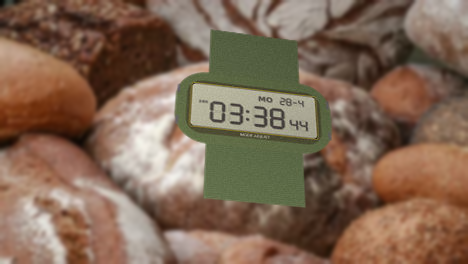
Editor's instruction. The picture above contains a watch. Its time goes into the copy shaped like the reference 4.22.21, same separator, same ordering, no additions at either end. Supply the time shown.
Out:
3.38.44
